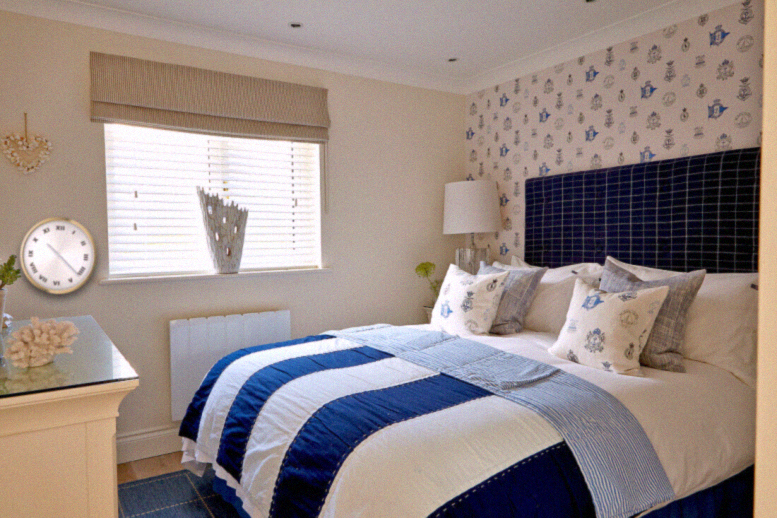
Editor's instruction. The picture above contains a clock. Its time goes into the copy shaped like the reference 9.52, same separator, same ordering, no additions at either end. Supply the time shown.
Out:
10.22
